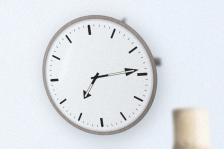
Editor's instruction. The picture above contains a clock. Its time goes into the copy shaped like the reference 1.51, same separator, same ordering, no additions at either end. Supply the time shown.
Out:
7.14
